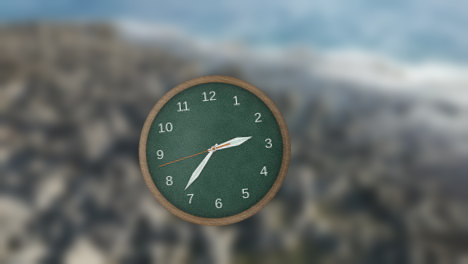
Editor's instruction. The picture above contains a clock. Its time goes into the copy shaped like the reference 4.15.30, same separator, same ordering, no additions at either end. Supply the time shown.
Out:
2.36.43
